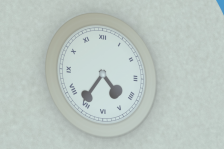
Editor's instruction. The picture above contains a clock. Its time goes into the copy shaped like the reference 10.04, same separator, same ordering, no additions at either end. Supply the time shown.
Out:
4.36
